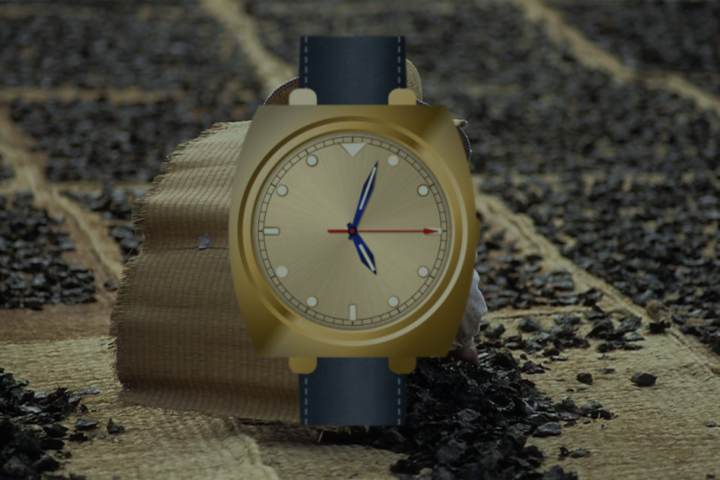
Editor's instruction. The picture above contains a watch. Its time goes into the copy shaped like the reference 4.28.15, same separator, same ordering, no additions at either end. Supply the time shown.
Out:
5.03.15
